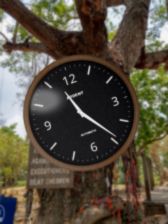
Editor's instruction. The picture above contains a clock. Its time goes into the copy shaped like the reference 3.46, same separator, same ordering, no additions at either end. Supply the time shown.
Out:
11.24
